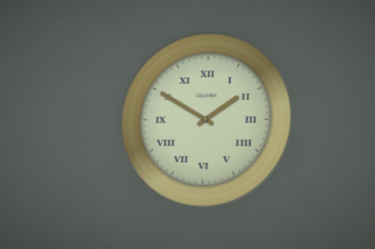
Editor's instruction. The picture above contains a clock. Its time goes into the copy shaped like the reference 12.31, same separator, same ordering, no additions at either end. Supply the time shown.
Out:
1.50
